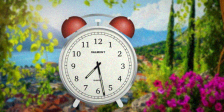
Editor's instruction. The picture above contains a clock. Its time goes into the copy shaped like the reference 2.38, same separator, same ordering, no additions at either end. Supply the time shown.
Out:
7.28
